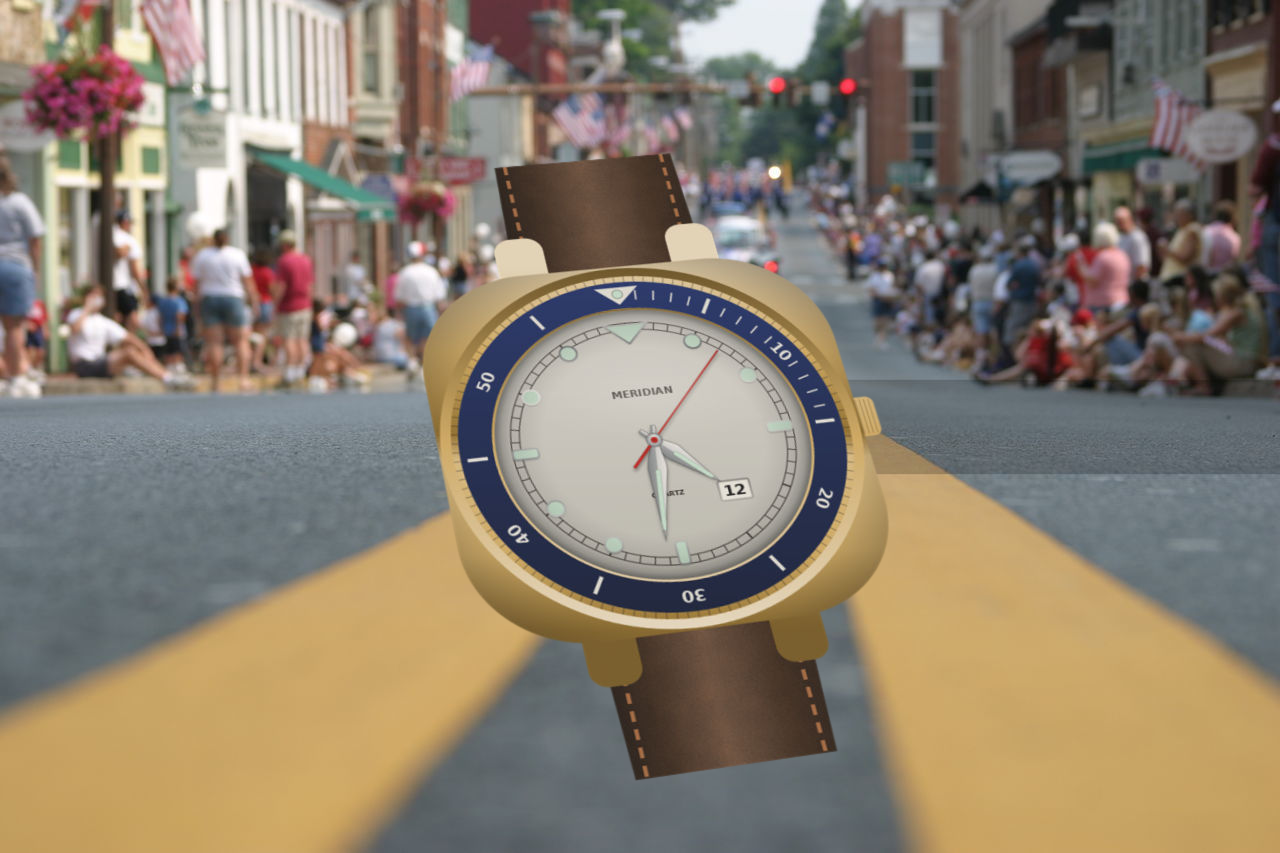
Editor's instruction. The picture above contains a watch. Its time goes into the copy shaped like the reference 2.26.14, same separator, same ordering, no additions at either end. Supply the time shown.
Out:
4.31.07
